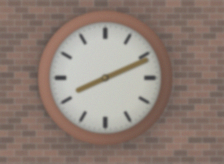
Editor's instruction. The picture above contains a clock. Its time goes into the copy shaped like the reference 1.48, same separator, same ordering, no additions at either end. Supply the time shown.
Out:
8.11
